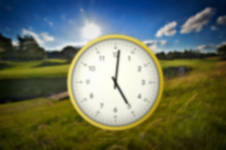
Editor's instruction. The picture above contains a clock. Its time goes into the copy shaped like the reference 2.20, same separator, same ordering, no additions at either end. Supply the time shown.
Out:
5.01
